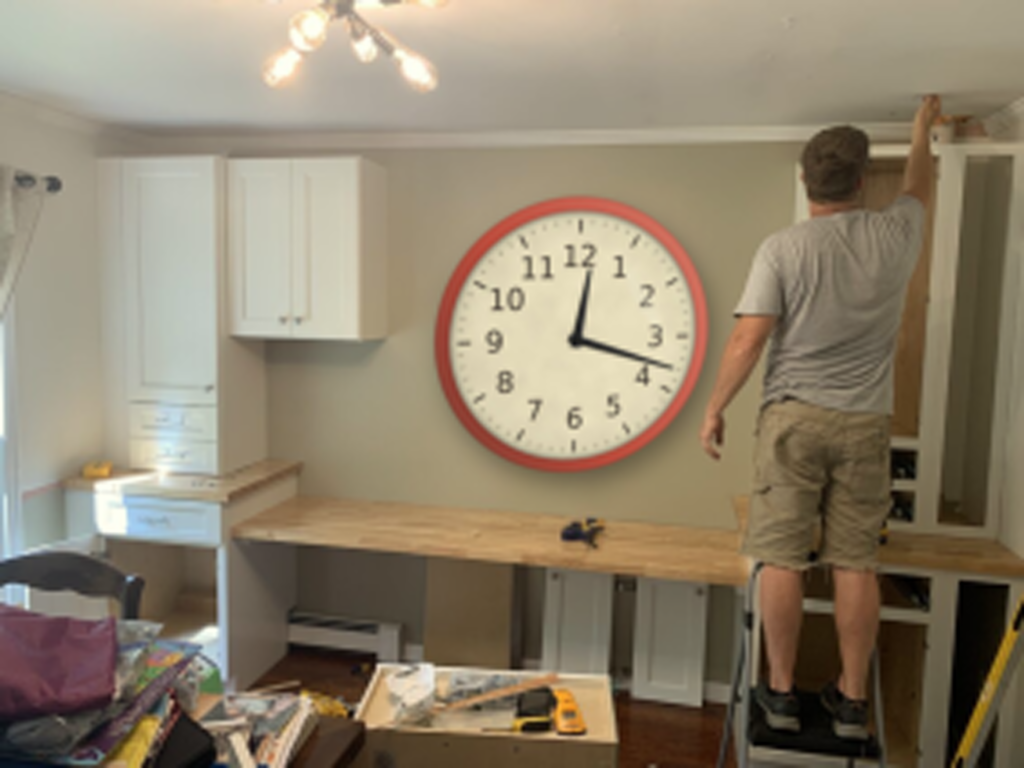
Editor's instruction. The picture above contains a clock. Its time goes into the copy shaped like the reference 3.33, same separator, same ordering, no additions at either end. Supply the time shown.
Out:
12.18
